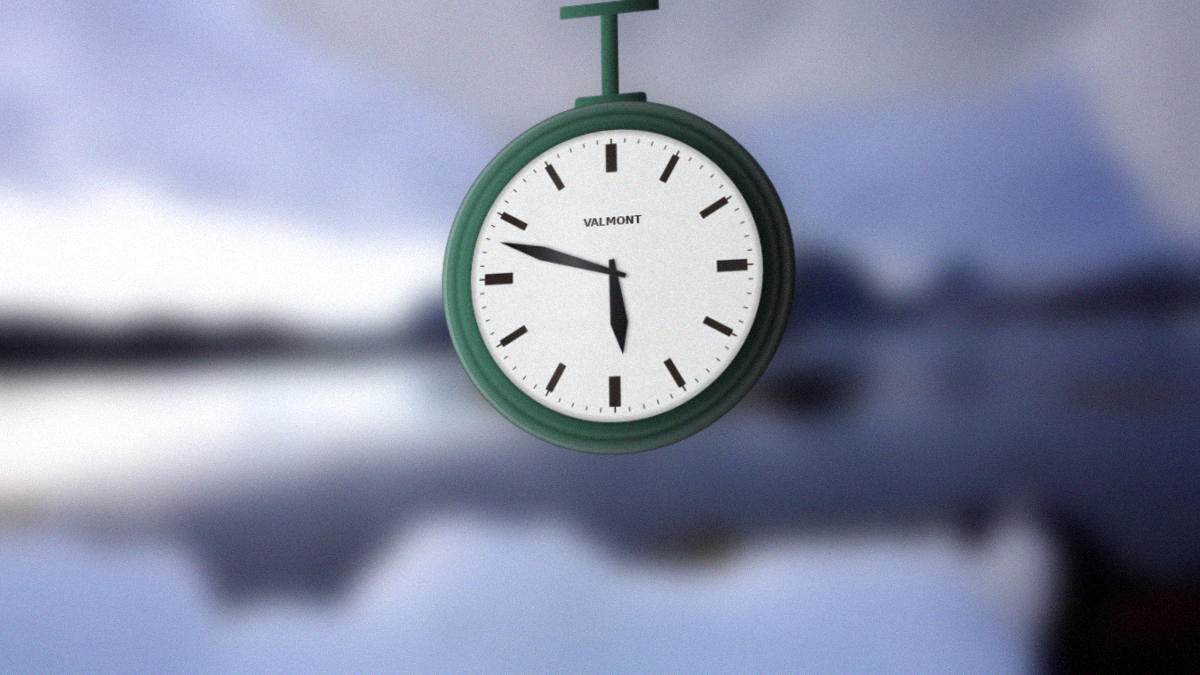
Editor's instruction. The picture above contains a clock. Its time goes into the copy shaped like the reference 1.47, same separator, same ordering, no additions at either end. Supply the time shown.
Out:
5.48
